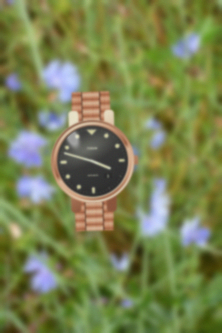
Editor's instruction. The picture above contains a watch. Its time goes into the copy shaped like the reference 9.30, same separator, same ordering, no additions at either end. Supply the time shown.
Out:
3.48
